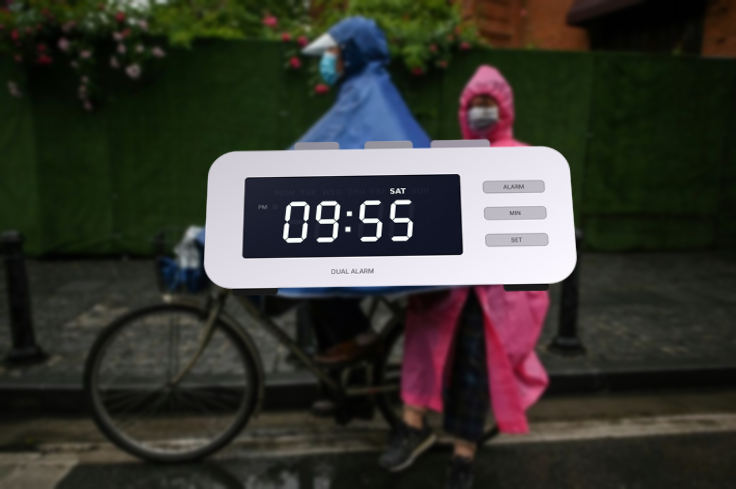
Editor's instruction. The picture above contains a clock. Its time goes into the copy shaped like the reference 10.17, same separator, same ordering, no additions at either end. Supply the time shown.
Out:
9.55
